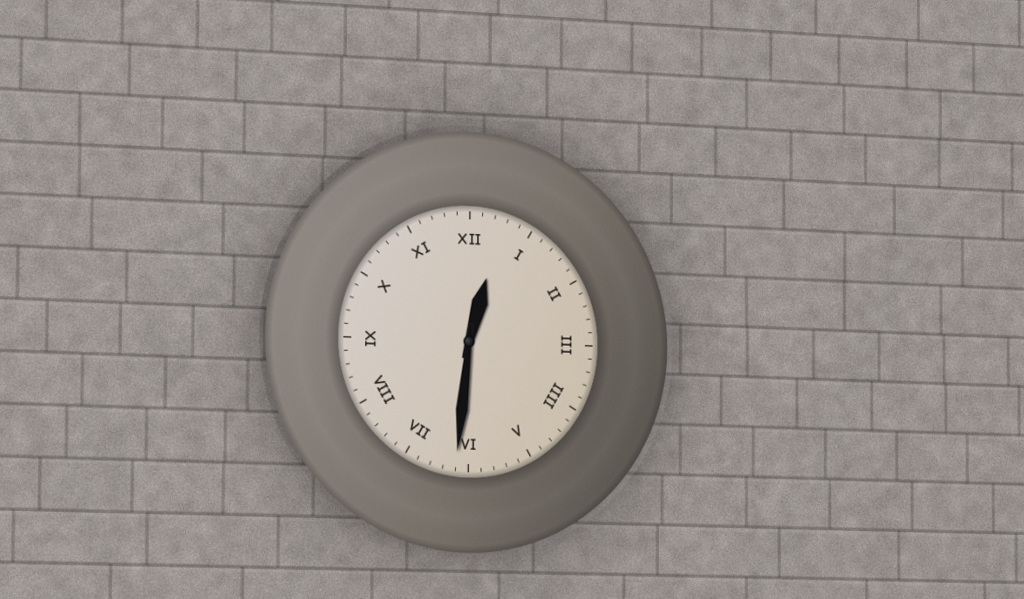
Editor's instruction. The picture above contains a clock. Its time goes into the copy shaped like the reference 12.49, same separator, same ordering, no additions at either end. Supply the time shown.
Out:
12.31
